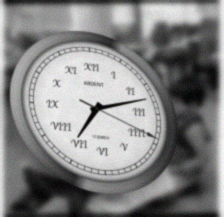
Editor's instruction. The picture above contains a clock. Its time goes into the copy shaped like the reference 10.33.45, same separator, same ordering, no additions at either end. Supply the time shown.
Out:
7.12.19
